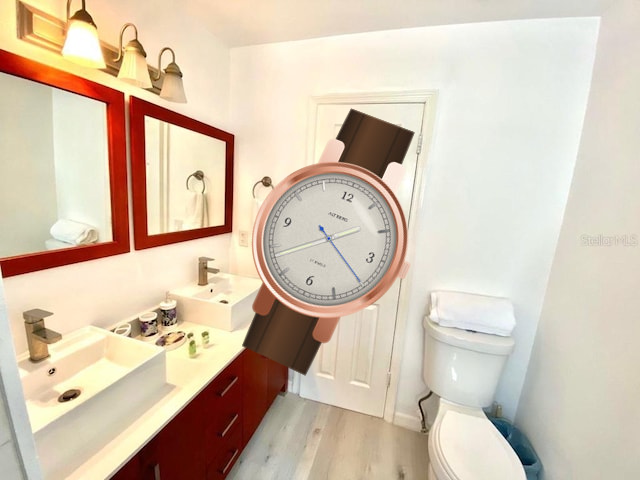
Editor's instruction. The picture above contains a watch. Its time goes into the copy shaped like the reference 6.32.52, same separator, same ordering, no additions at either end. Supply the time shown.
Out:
1.38.20
